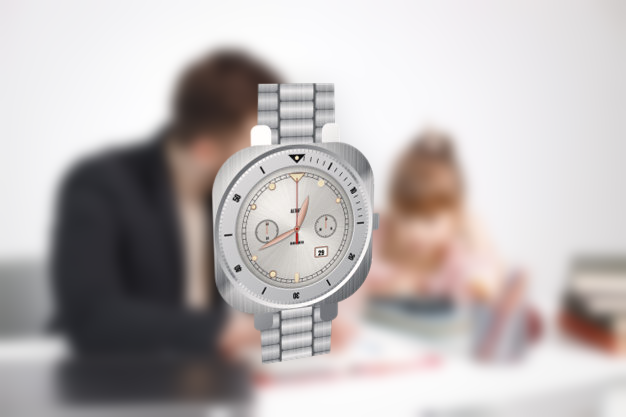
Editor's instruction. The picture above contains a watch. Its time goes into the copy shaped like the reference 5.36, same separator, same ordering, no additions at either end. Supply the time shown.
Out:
12.41
